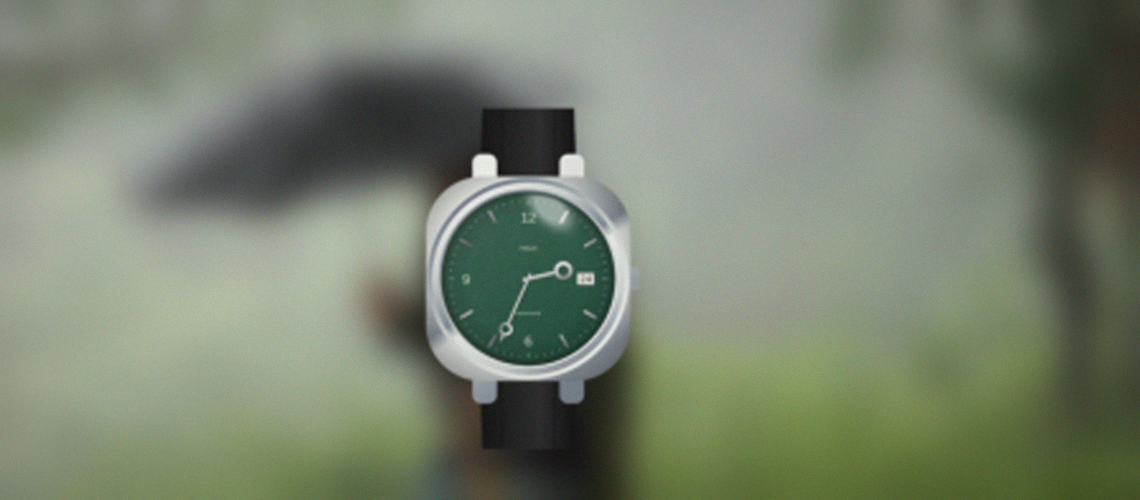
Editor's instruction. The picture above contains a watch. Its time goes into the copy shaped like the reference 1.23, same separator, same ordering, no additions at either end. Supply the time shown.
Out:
2.34
